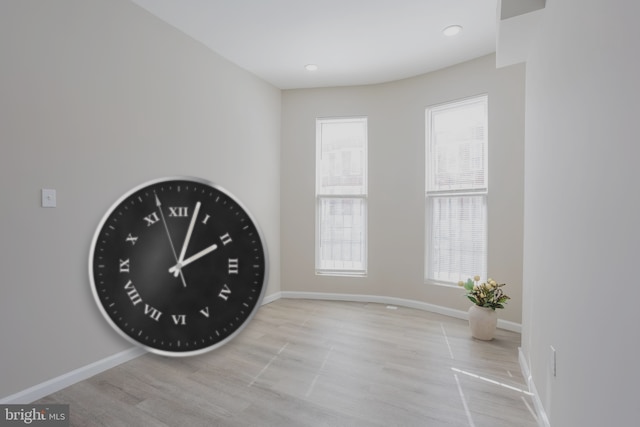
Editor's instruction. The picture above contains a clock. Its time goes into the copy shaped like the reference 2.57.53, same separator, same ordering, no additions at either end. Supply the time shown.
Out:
2.02.57
